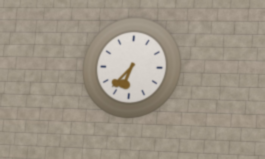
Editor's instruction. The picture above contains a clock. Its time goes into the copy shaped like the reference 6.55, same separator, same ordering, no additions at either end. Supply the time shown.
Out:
6.37
